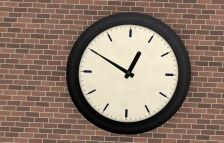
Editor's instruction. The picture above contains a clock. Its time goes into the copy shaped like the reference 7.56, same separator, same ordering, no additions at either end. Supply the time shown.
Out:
12.50
